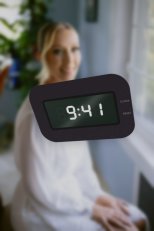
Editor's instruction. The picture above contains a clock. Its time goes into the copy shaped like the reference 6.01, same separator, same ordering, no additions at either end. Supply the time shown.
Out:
9.41
